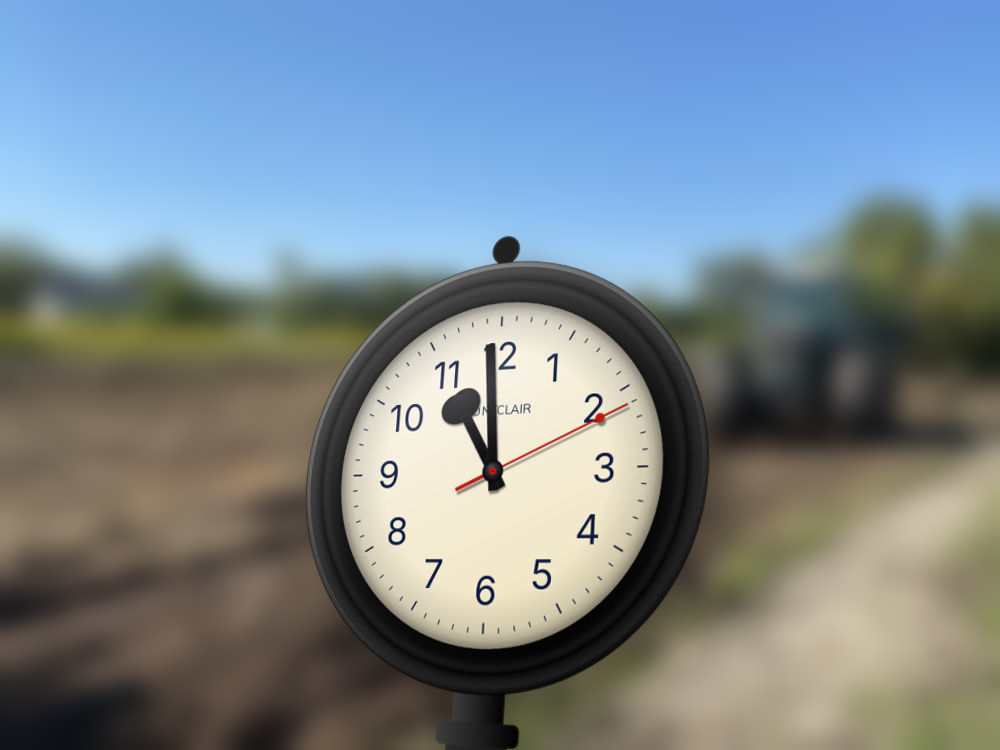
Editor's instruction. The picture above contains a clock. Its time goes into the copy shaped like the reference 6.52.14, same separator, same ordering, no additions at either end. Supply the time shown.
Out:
10.59.11
